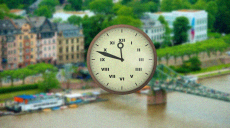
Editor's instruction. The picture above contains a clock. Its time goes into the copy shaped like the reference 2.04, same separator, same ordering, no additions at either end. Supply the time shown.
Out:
11.48
